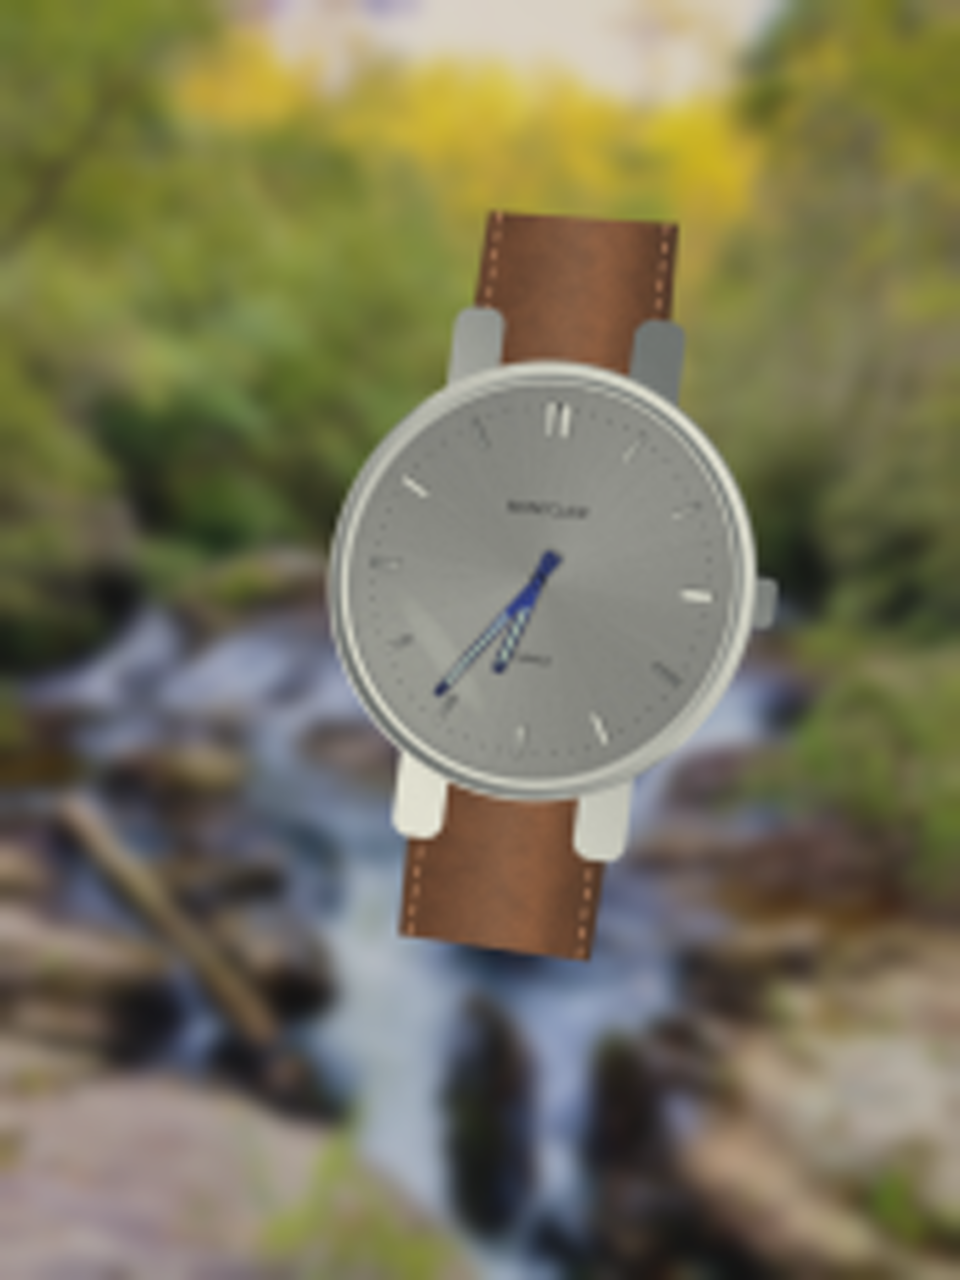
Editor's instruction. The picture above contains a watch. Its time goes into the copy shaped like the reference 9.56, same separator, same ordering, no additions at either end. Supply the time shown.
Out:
6.36
